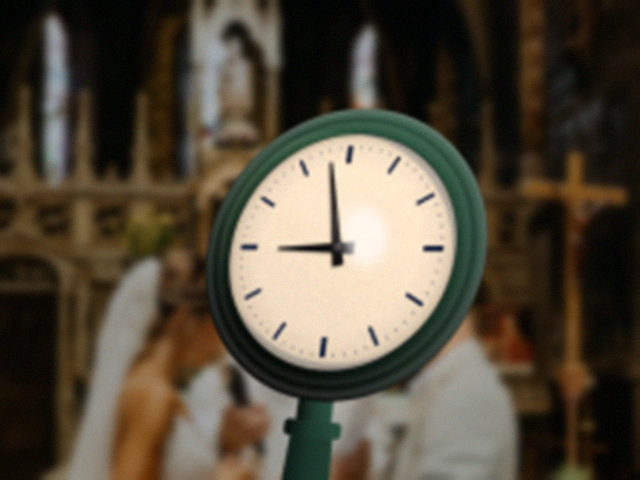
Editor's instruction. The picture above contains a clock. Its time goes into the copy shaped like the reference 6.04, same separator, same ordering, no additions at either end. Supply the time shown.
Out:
8.58
